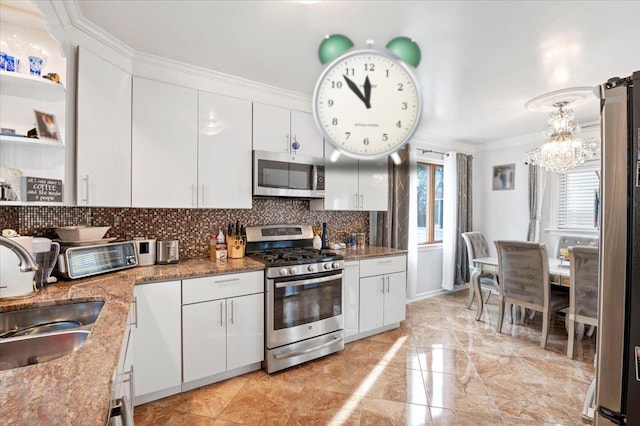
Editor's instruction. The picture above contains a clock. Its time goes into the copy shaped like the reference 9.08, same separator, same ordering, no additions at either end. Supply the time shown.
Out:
11.53
